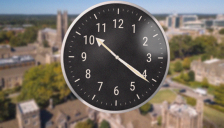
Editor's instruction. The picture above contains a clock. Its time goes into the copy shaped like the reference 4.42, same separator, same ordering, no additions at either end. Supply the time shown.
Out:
10.21
